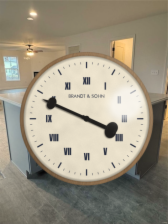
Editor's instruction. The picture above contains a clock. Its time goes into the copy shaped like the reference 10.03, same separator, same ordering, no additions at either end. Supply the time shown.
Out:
3.49
